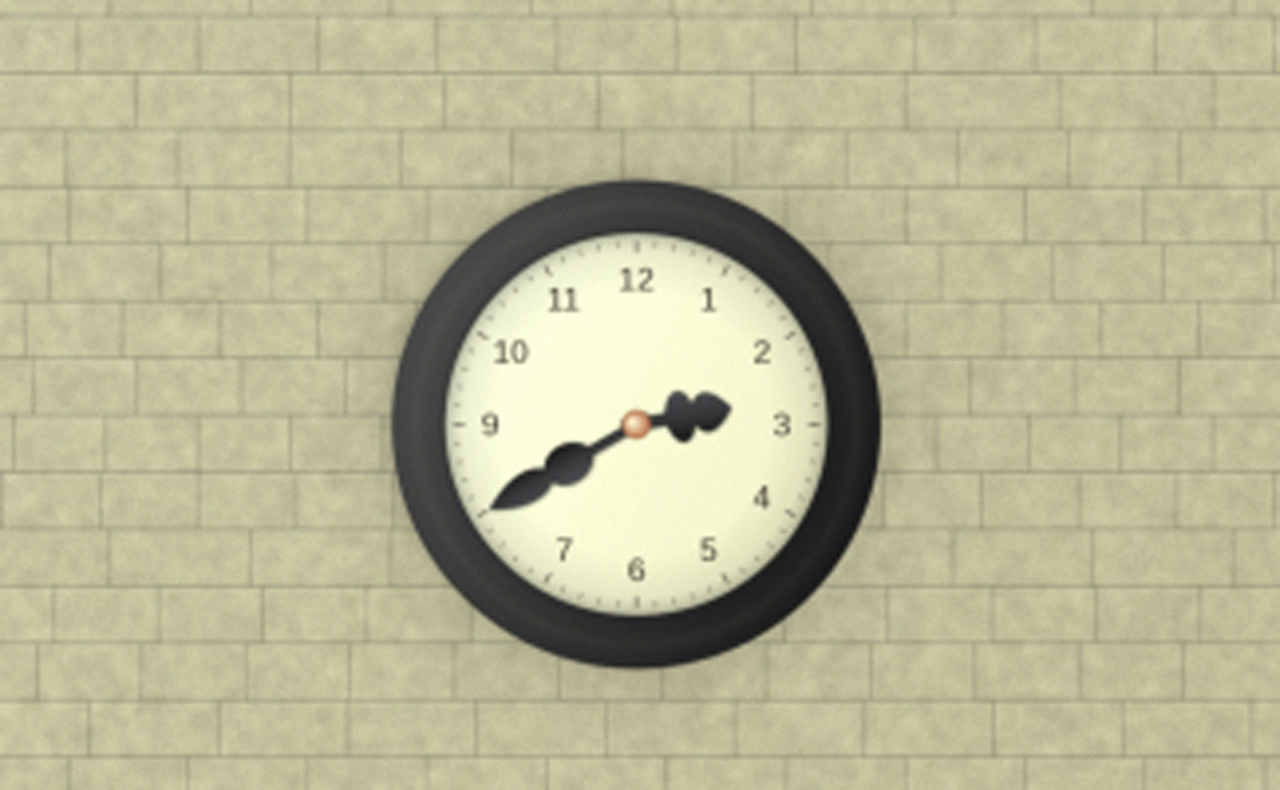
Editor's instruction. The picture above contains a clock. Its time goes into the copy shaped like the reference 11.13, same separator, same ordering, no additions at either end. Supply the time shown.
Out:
2.40
